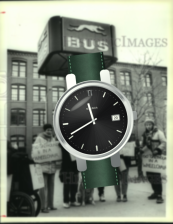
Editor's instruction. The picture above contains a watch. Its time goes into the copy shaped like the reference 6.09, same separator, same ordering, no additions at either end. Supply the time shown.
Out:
11.41
